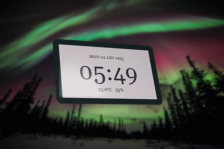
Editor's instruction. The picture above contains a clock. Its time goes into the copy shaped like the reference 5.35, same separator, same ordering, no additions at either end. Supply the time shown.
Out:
5.49
